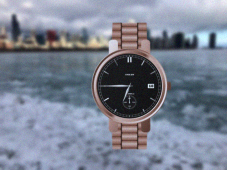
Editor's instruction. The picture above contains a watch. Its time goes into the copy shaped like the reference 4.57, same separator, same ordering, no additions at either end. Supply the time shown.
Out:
6.45
